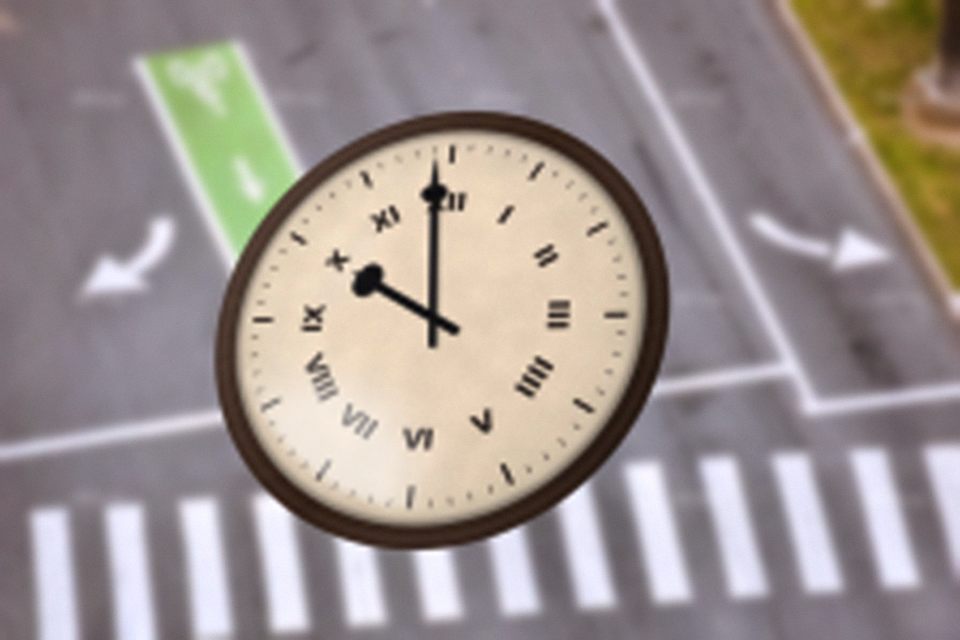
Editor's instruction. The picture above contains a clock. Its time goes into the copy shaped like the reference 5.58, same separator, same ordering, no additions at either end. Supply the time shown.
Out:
9.59
